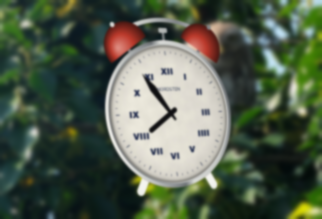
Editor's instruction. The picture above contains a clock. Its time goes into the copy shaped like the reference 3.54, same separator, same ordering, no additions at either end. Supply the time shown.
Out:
7.54
